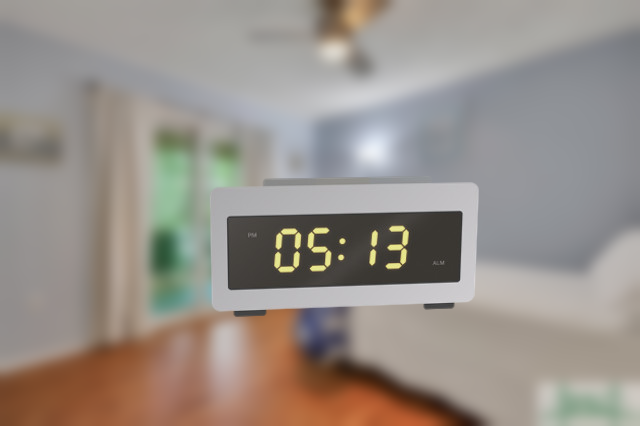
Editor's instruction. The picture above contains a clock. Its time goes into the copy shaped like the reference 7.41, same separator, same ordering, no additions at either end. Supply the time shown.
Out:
5.13
